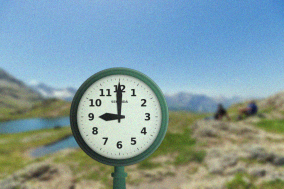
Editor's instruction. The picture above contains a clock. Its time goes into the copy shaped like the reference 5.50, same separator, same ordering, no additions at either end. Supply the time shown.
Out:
9.00
